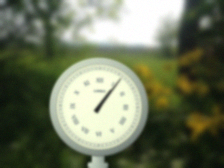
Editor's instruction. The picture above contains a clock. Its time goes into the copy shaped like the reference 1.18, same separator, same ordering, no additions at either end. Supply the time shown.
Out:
1.06
